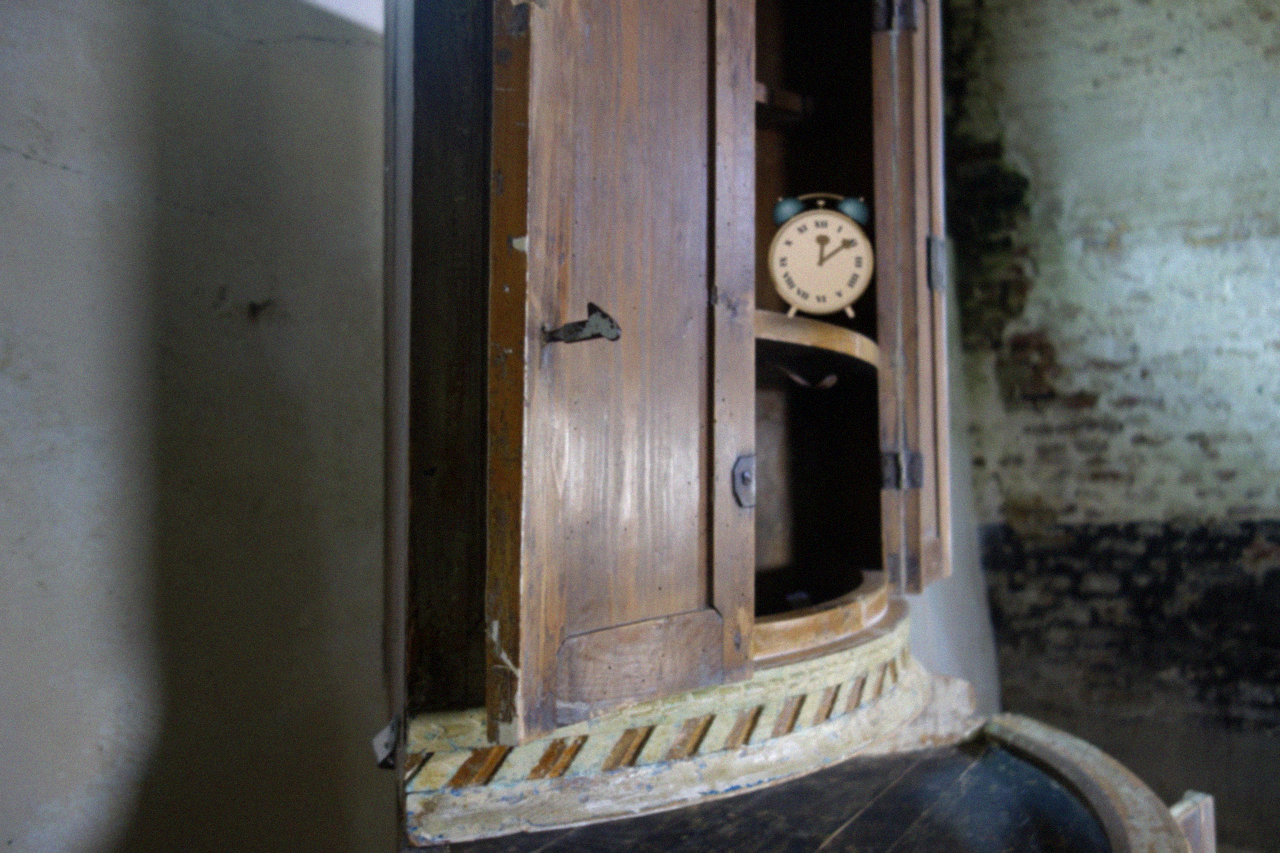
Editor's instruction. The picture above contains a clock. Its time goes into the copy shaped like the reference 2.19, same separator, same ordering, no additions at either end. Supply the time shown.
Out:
12.09
